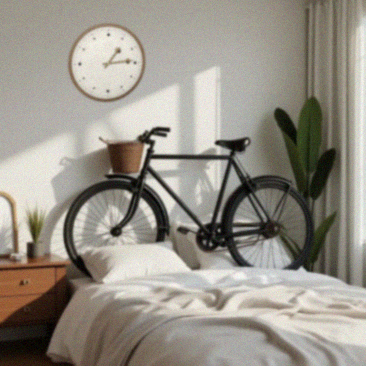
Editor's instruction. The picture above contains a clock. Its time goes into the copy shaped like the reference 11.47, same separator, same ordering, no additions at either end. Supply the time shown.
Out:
1.14
